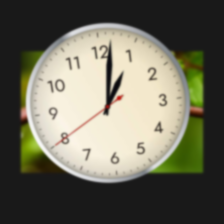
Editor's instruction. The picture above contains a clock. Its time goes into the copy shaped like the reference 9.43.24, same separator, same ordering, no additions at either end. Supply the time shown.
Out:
1.01.40
